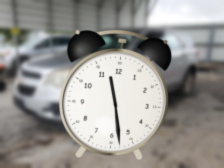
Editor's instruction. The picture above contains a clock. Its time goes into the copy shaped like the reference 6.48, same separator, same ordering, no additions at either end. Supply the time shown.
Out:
11.28
